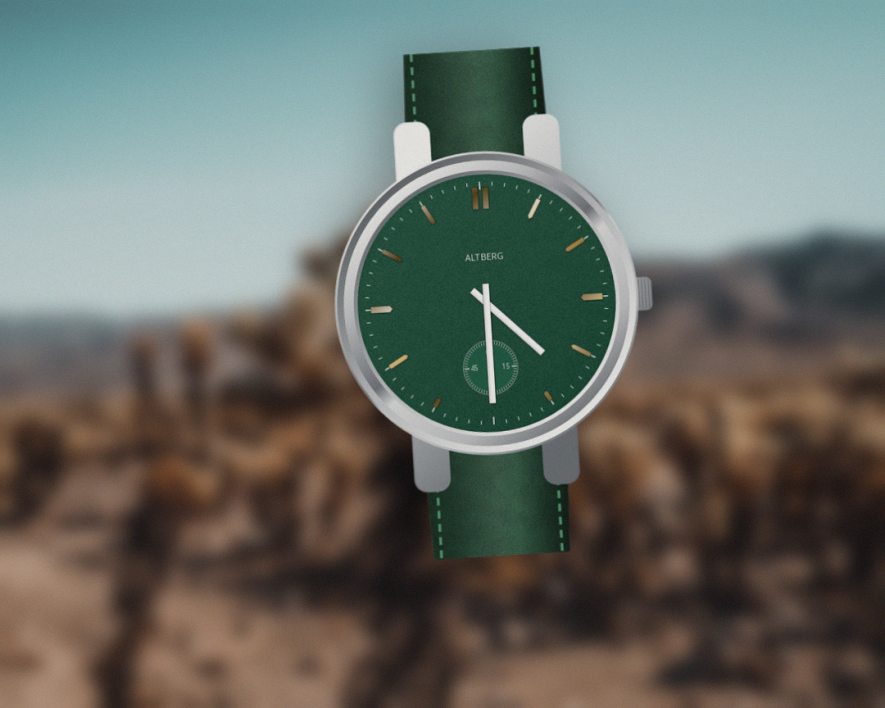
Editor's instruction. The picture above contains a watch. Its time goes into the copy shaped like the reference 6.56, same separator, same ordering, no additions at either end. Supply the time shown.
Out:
4.30
